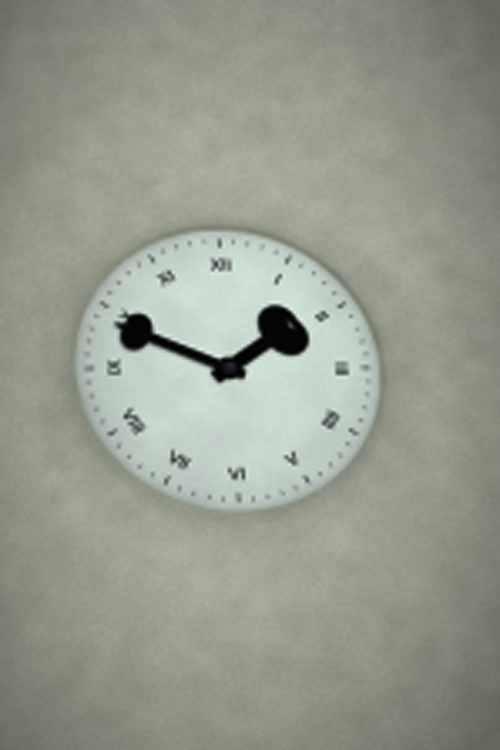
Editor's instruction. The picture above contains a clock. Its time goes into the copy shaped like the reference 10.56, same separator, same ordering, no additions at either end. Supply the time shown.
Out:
1.49
